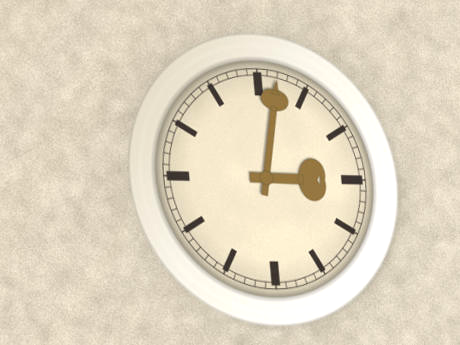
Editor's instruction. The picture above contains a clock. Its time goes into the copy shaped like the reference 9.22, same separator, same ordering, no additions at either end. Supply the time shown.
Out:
3.02
